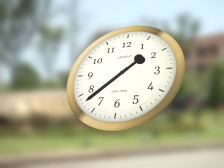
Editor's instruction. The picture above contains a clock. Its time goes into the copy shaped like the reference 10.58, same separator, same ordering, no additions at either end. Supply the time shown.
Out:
1.38
